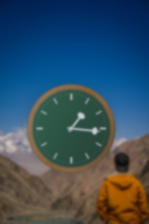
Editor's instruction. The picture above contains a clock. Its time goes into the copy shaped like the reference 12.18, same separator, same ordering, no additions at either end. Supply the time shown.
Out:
1.16
